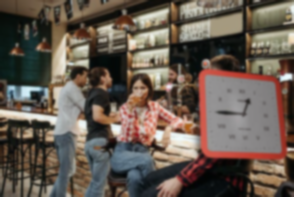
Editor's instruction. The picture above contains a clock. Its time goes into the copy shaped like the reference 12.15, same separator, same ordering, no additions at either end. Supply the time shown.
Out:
12.45
